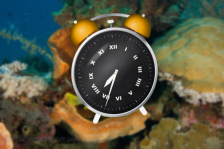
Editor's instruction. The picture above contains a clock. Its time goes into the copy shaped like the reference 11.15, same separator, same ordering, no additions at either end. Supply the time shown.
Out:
7.34
